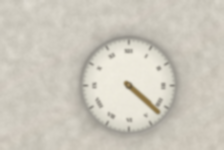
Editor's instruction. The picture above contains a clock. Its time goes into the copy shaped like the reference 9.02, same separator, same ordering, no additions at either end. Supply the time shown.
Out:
4.22
